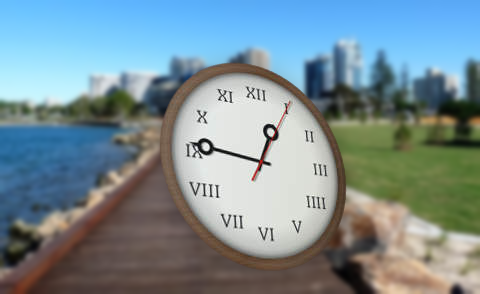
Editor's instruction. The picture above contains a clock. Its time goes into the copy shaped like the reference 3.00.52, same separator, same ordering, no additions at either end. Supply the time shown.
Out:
12.46.05
